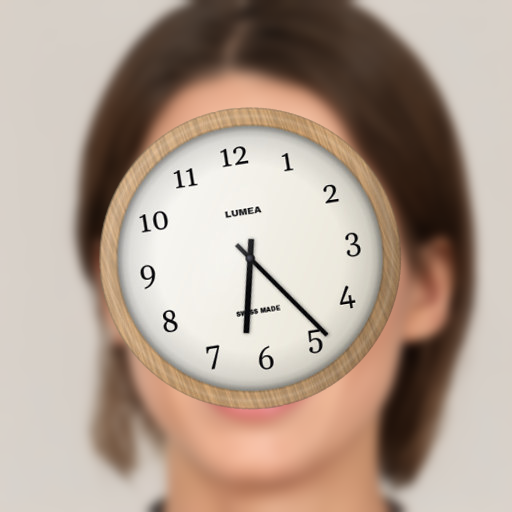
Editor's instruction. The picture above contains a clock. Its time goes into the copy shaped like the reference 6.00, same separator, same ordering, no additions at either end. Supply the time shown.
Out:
6.24
